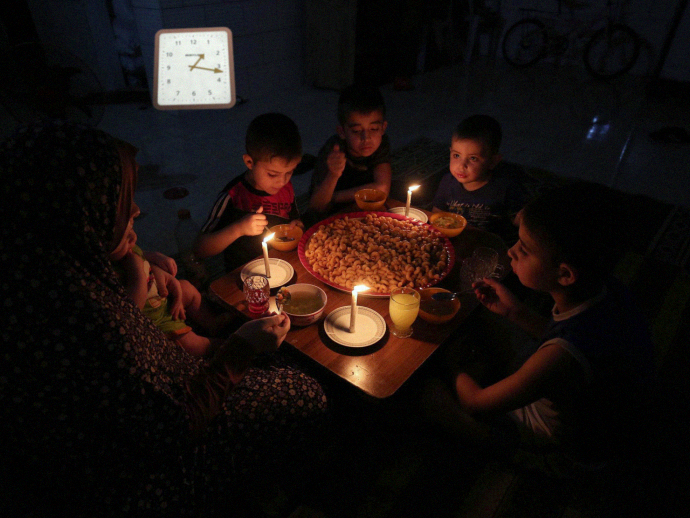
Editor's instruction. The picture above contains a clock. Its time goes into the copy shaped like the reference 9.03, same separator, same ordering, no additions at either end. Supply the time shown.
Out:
1.17
